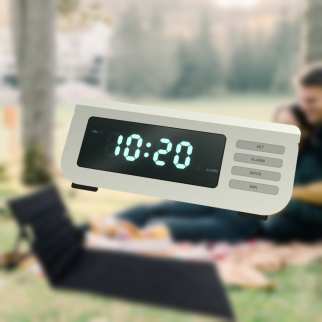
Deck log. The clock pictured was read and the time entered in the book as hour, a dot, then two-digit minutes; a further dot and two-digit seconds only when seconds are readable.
10.20
